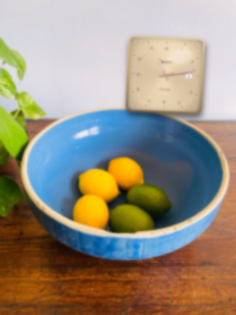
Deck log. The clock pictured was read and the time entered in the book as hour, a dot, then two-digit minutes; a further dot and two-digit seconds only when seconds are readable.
11.13
